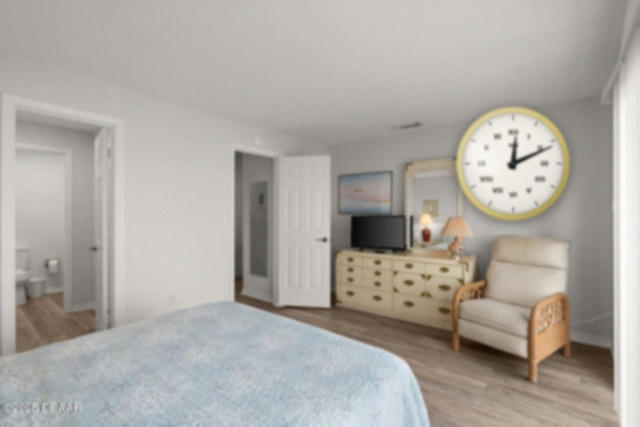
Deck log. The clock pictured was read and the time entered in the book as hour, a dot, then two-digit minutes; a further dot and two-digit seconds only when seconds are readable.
12.11
